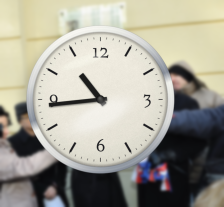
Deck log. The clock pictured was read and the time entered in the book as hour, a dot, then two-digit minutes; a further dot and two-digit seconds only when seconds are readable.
10.44
